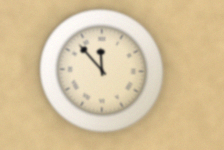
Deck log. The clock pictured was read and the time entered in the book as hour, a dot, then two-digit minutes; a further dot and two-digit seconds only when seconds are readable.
11.53
